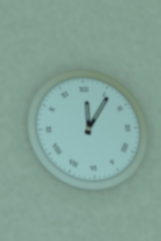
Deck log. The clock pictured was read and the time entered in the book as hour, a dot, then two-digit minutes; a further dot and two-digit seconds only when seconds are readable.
12.06
